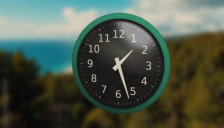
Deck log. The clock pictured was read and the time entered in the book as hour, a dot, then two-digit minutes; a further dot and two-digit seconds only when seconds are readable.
1.27
